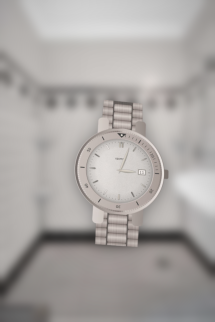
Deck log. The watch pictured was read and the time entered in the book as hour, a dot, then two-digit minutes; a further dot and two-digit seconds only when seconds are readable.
3.03
